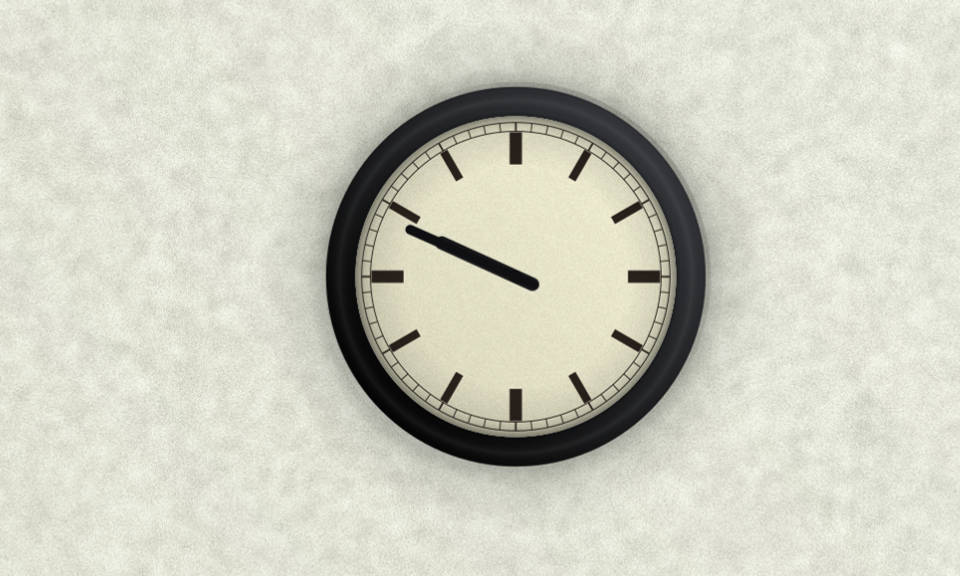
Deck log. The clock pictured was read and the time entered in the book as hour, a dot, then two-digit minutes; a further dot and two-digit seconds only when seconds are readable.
9.49
